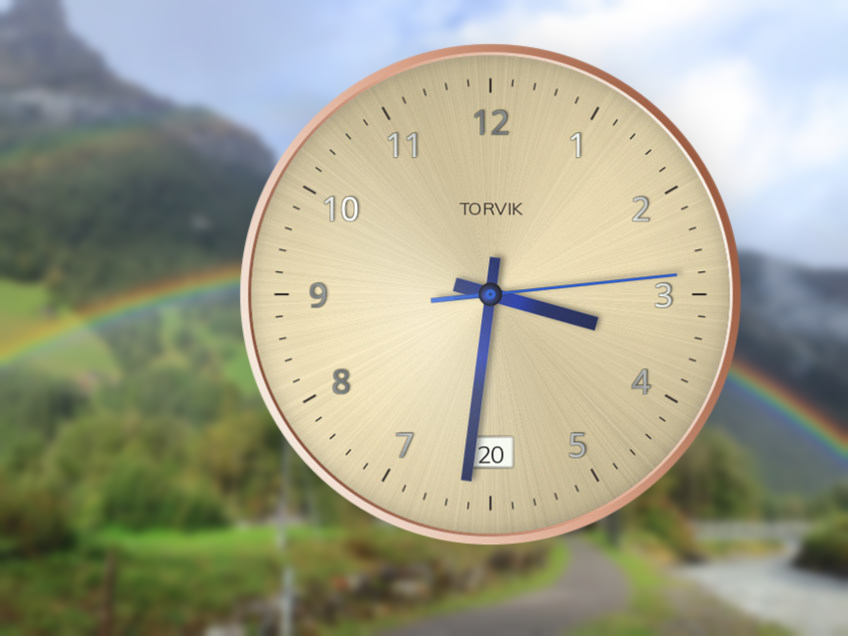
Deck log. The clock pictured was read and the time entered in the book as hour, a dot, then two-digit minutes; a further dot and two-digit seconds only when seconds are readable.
3.31.14
